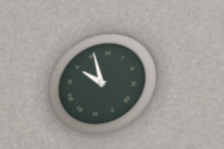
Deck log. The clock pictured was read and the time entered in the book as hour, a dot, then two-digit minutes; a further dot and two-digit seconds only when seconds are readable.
9.56
